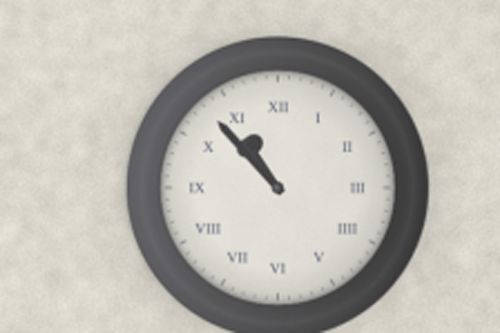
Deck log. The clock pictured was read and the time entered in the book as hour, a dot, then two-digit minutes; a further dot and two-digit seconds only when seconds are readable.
10.53
